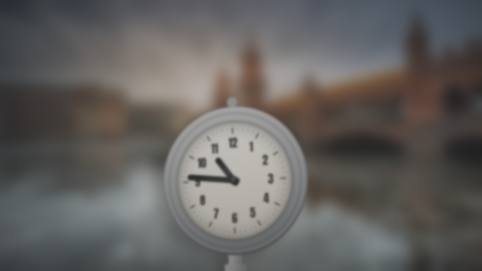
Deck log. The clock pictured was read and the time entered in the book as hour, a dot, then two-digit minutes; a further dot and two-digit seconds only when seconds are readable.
10.46
